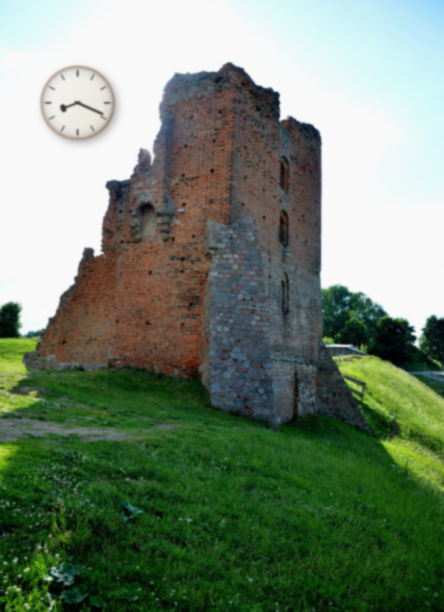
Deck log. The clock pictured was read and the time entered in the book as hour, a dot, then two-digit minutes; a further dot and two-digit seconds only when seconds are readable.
8.19
